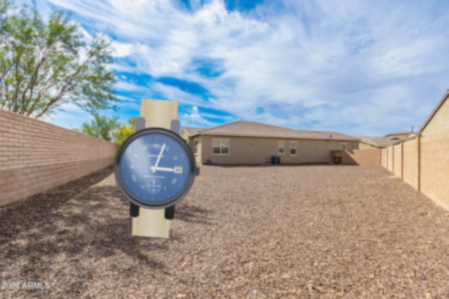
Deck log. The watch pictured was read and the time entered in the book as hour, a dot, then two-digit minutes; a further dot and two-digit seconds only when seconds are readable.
3.03
